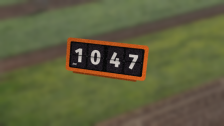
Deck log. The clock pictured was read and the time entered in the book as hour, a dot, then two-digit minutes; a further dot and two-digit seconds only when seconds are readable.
10.47
